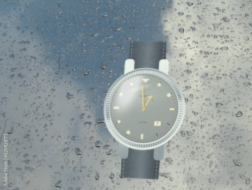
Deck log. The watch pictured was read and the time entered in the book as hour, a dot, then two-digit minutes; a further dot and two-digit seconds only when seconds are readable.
12.59
